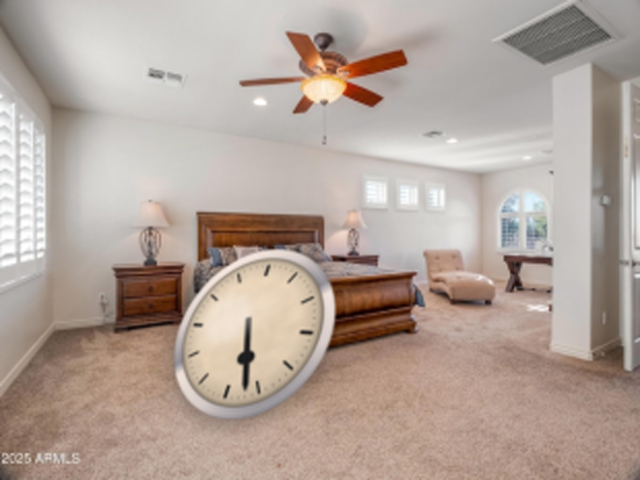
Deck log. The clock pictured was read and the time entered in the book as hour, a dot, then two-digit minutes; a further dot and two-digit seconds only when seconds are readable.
5.27
